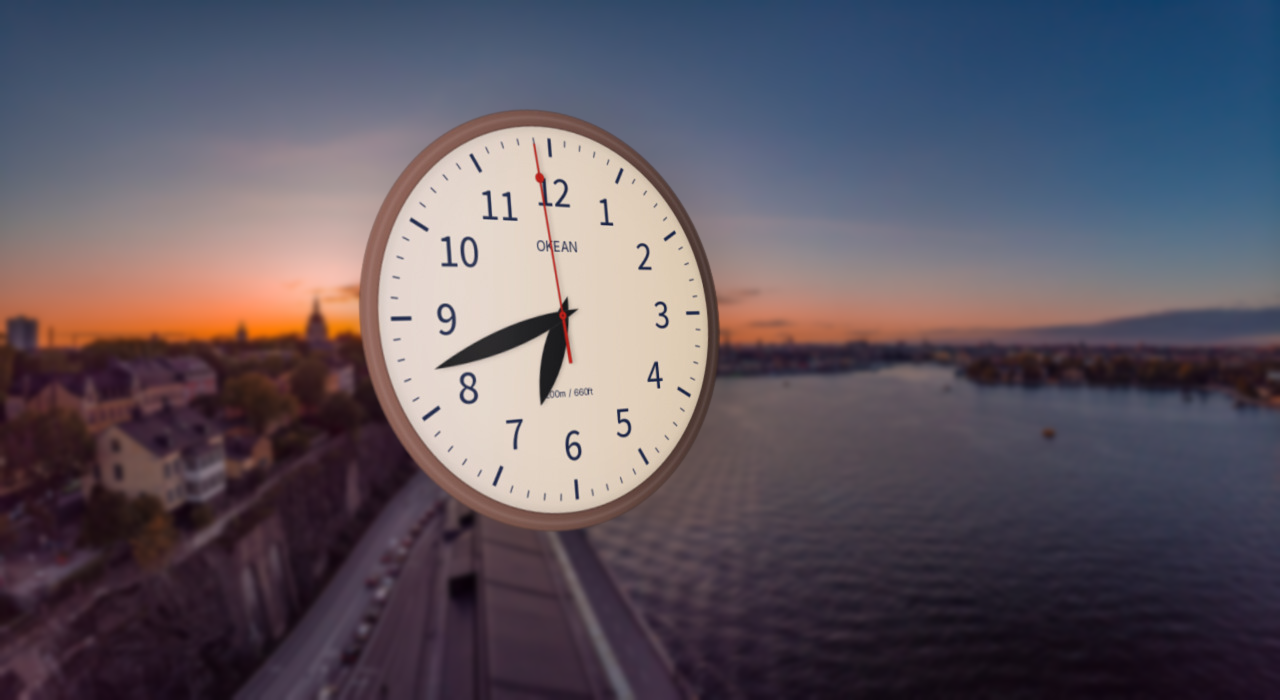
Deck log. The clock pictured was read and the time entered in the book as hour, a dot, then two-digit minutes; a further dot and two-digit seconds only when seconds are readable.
6.41.59
